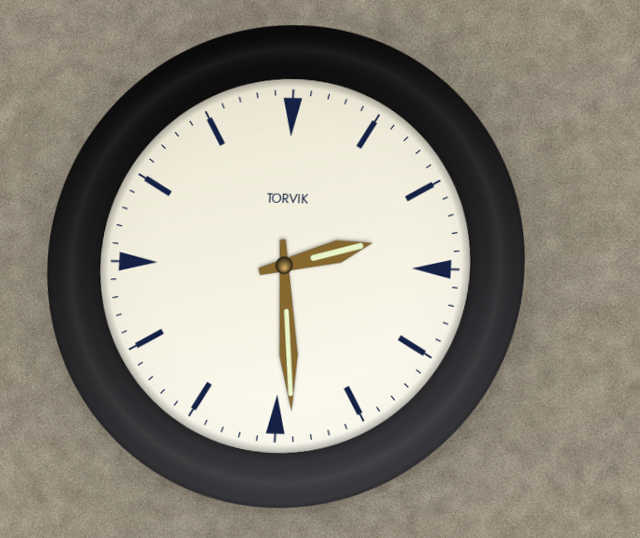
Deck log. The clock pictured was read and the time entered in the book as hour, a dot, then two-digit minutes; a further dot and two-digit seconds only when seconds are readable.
2.29
